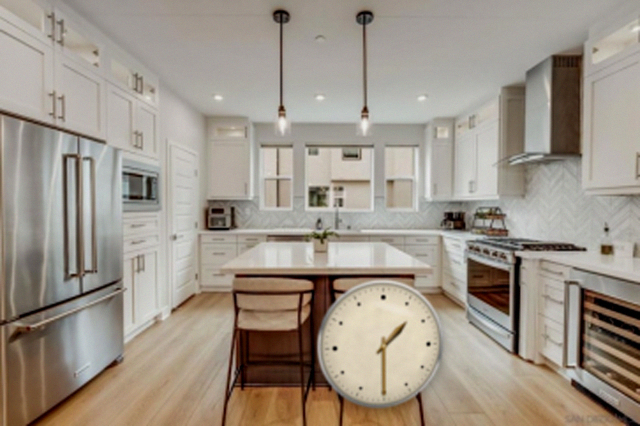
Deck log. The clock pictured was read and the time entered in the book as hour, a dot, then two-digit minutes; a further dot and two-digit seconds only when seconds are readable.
1.30
